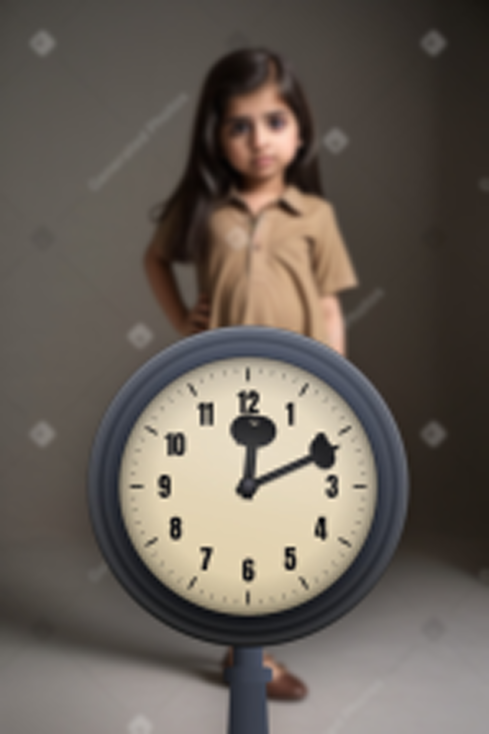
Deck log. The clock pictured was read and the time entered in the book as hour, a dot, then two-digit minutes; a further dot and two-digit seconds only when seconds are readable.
12.11
